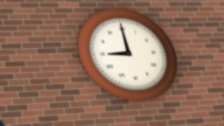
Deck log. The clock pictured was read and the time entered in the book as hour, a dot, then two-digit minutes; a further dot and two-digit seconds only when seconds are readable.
9.00
